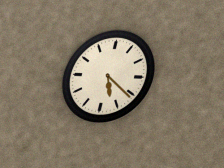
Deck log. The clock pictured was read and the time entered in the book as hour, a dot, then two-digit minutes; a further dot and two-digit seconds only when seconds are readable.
5.21
